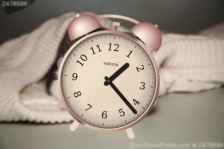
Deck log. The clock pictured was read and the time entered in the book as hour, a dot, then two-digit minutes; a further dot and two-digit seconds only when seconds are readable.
1.22
